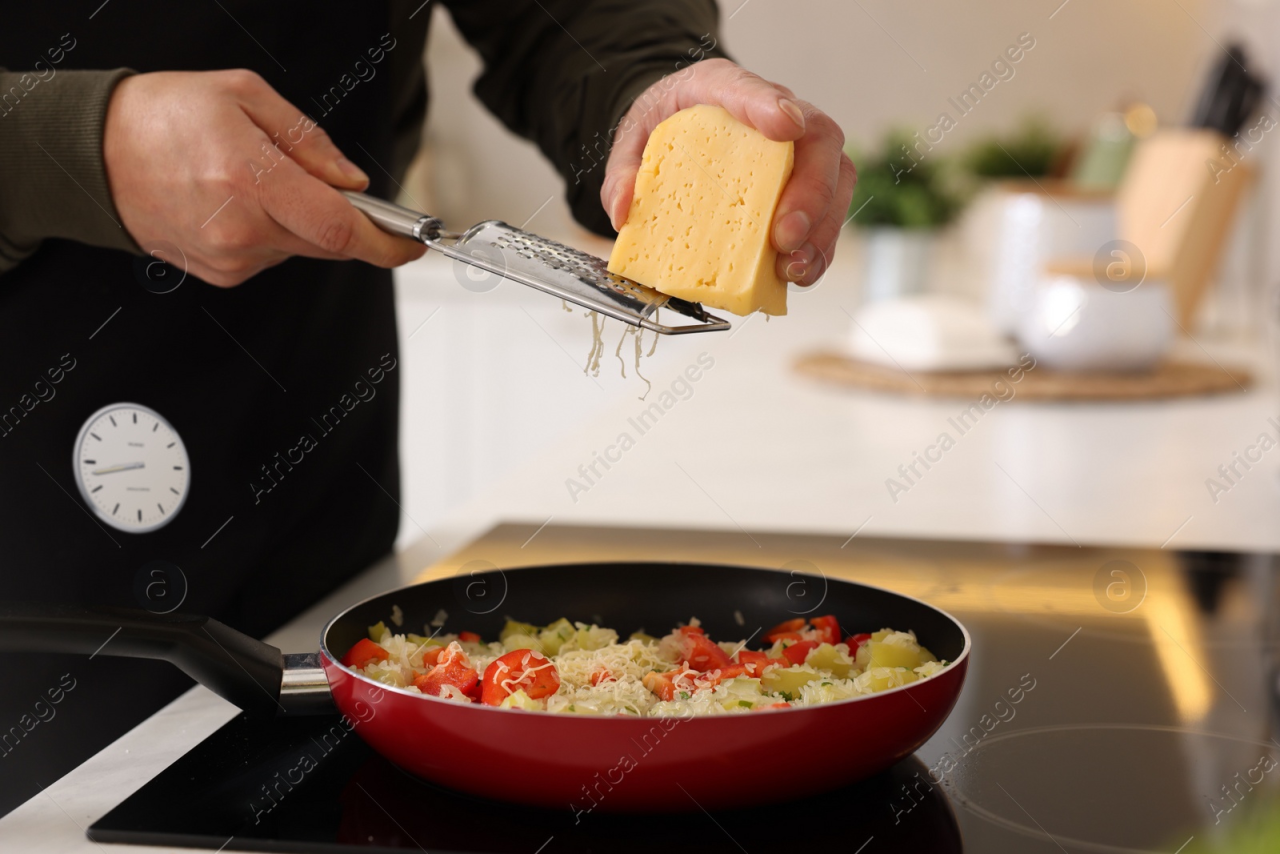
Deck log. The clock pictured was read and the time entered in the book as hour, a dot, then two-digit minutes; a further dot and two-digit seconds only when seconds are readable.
8.43
